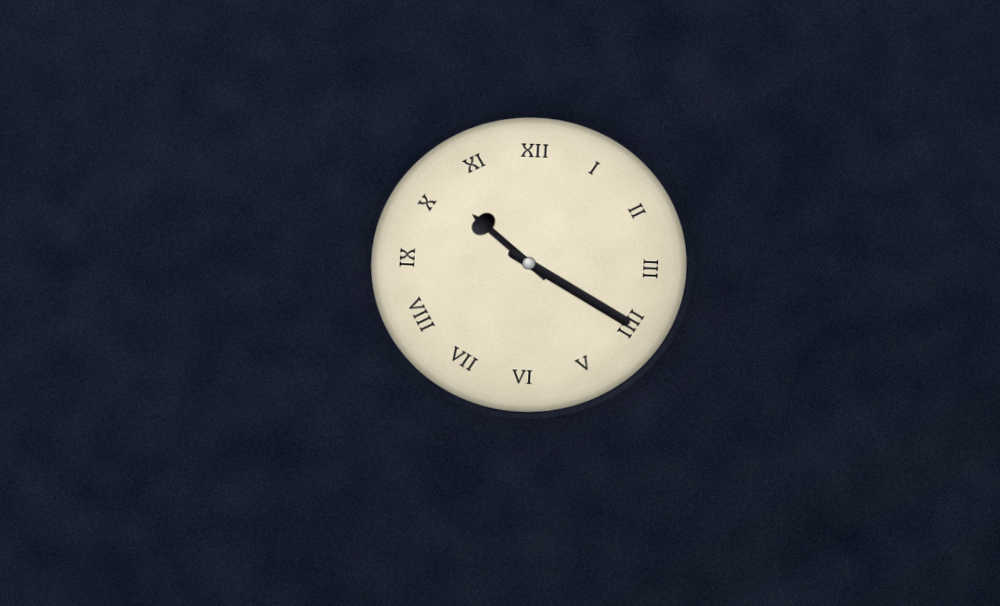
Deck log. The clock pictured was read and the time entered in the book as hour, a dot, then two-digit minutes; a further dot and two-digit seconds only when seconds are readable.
10.20
